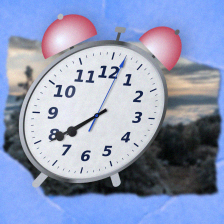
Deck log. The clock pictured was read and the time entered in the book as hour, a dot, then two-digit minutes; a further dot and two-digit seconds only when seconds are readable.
7.39.02
